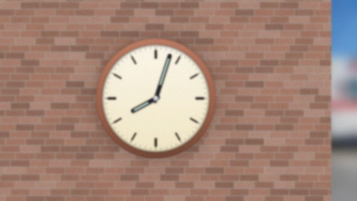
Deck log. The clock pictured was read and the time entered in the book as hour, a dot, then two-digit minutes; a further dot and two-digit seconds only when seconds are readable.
8.03
